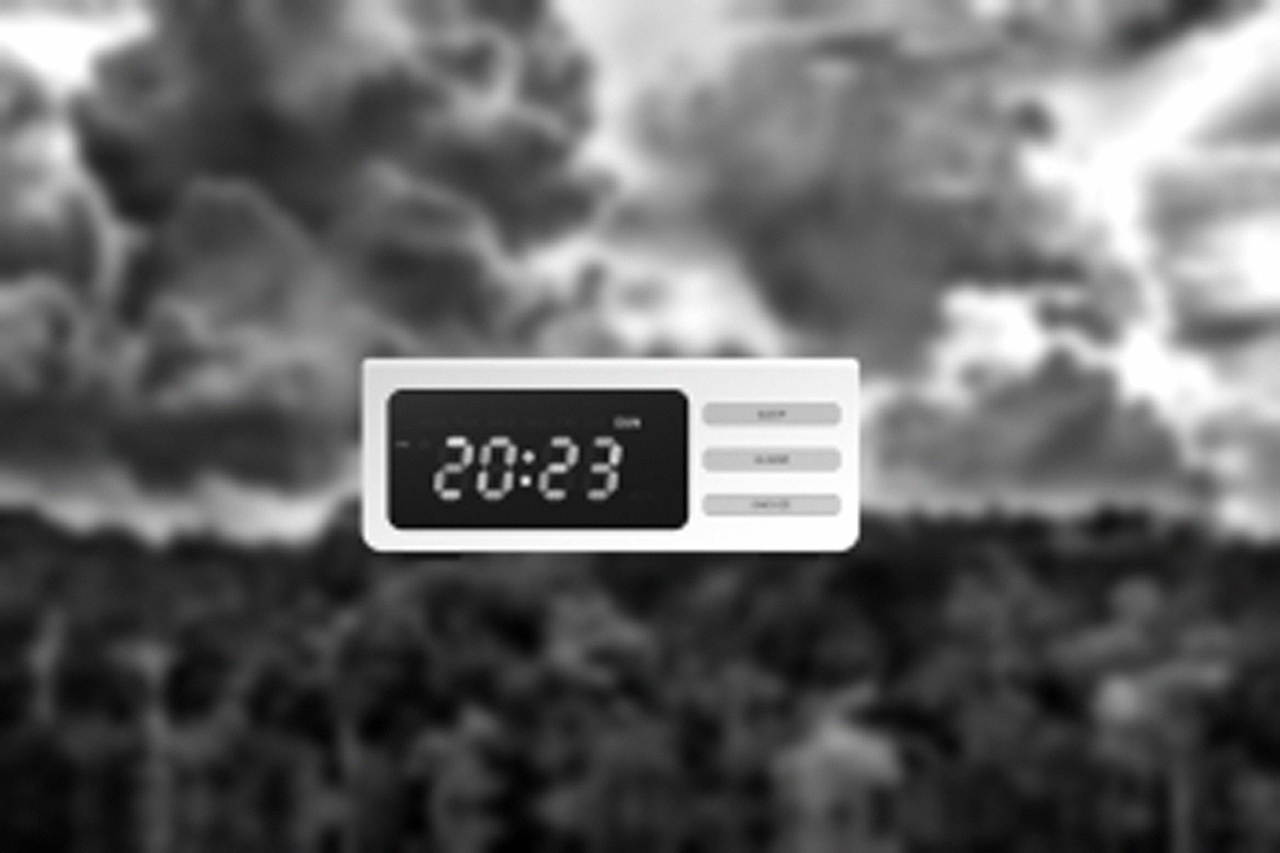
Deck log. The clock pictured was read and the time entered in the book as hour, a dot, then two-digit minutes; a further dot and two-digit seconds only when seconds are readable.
20.23
